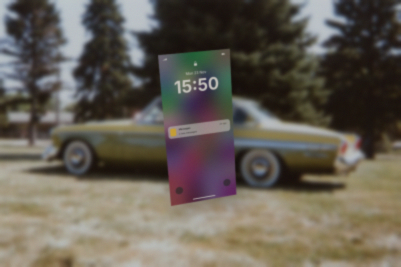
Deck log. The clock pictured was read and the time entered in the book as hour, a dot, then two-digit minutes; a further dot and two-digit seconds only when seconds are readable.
15.50
